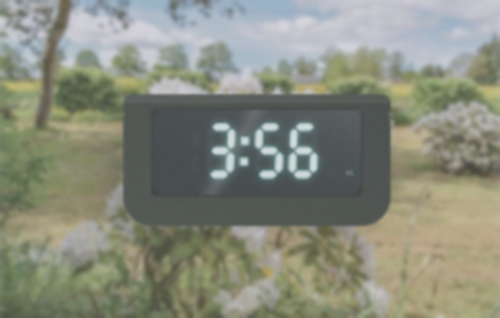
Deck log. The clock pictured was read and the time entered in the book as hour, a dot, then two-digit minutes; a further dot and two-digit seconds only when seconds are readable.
3.56
